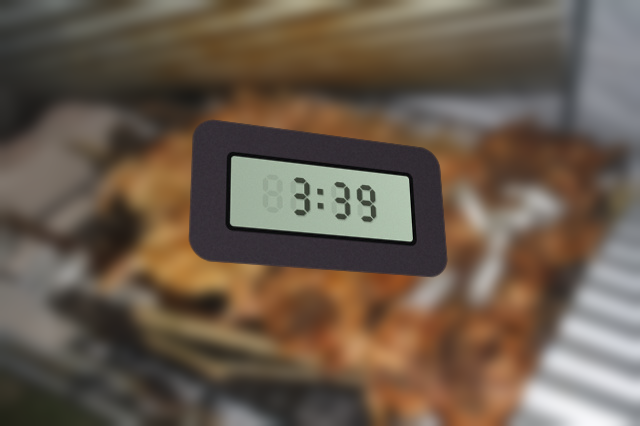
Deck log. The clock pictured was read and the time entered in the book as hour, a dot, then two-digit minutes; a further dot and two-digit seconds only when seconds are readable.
3.39
